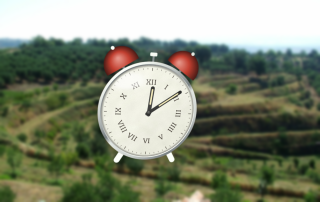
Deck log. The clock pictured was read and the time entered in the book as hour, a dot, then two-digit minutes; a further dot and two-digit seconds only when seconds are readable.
12.09
